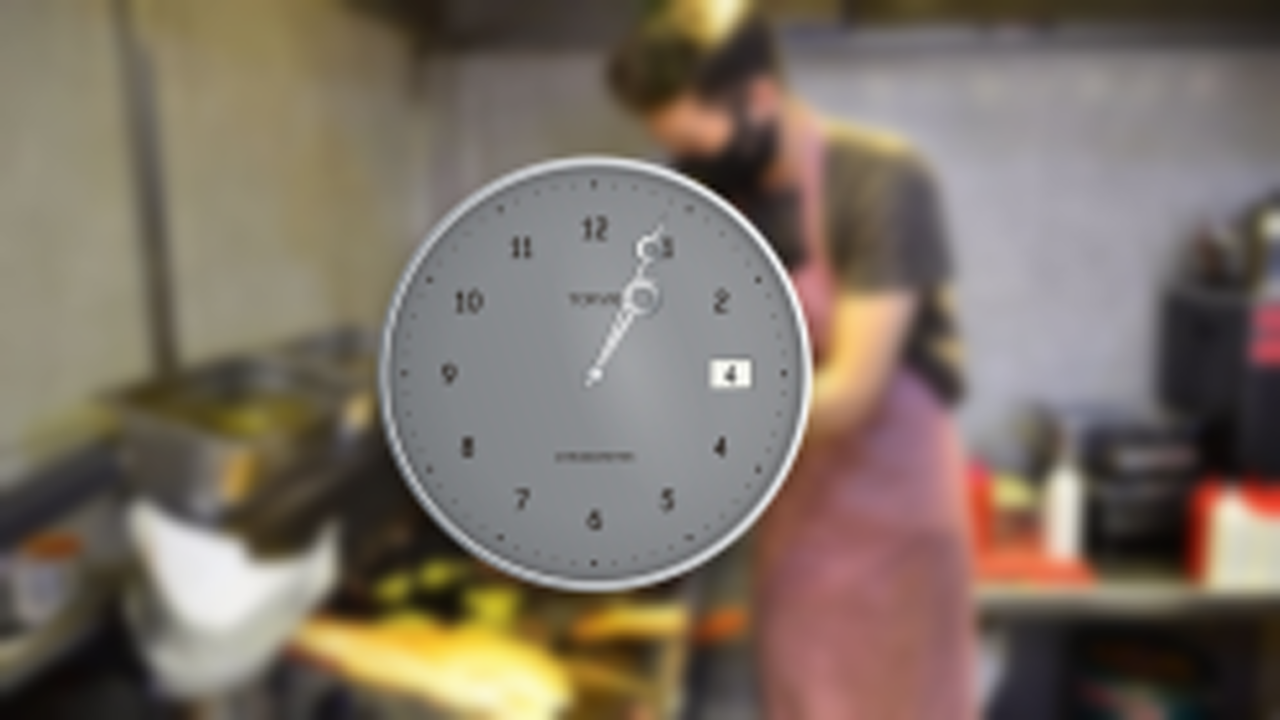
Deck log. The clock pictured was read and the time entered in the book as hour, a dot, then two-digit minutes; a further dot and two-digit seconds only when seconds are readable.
1.04
